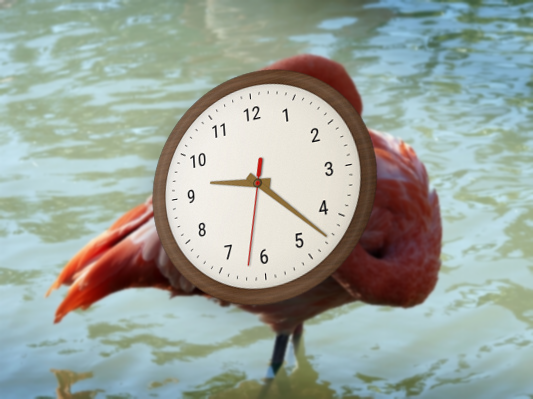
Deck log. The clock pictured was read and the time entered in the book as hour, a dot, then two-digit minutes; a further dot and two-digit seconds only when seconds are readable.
9.22.32
